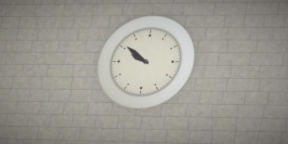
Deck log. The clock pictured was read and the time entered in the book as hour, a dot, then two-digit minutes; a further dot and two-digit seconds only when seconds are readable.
9.51
